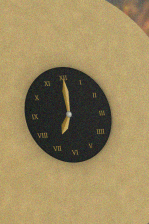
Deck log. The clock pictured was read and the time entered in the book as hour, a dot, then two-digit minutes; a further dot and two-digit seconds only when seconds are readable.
7.00
